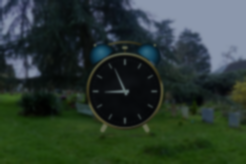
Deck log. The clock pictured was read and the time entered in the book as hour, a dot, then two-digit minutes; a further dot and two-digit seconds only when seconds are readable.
8.56
